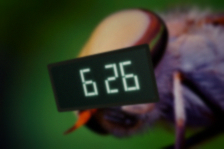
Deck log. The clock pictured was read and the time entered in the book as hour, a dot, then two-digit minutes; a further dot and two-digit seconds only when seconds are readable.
6.26
